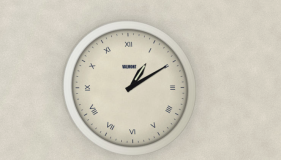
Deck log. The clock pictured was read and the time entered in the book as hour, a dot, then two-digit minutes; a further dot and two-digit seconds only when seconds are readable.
1.10
